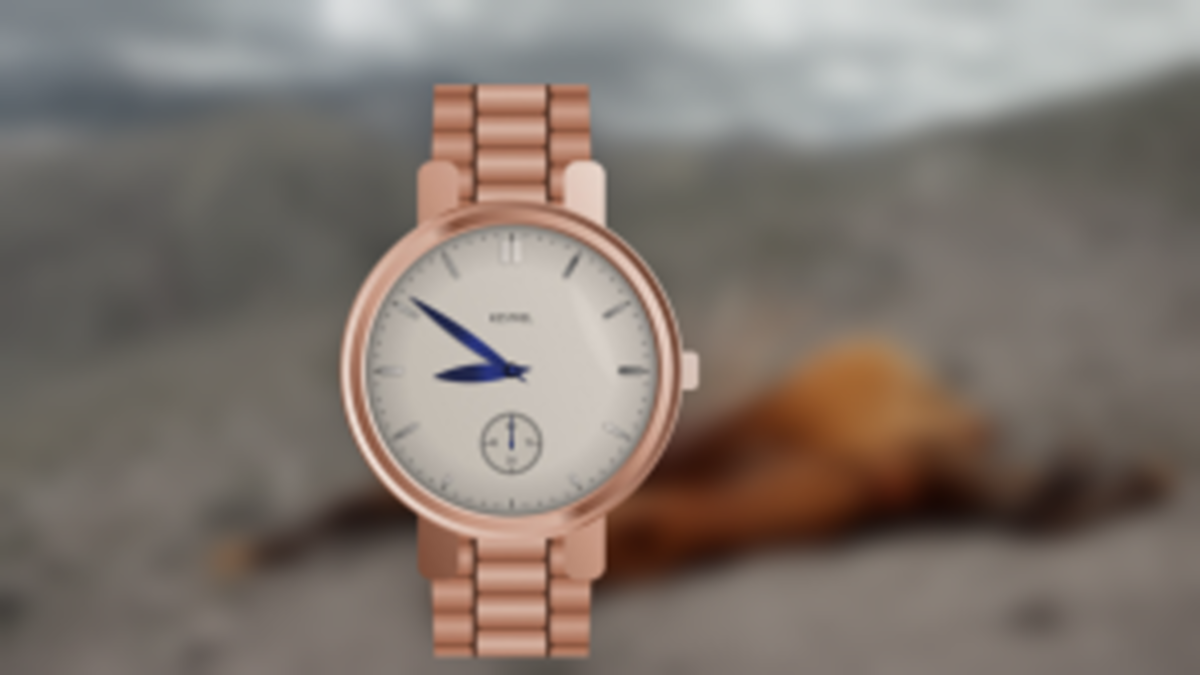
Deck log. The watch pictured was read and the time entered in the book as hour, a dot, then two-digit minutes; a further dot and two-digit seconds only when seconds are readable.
8.51
